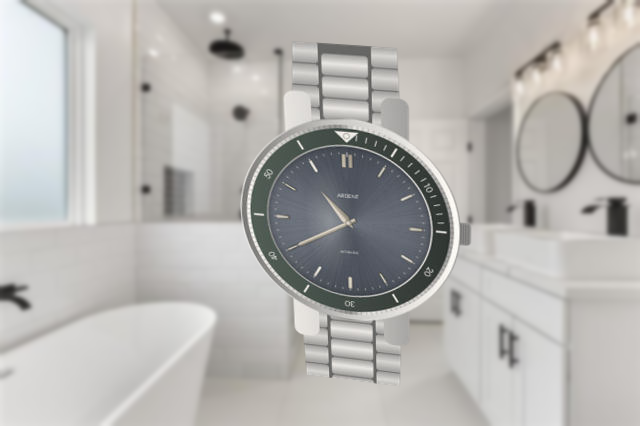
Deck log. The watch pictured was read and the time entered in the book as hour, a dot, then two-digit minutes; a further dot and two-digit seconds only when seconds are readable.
10.40
